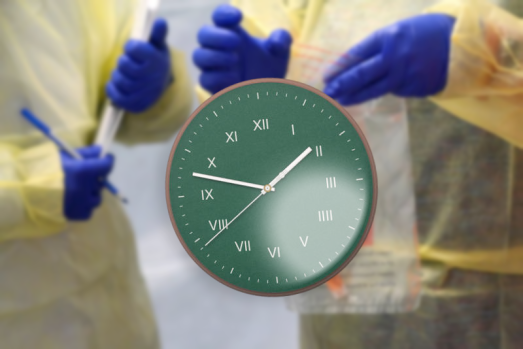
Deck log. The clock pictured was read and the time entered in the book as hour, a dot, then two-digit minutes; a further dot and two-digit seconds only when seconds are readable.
1.47.39
